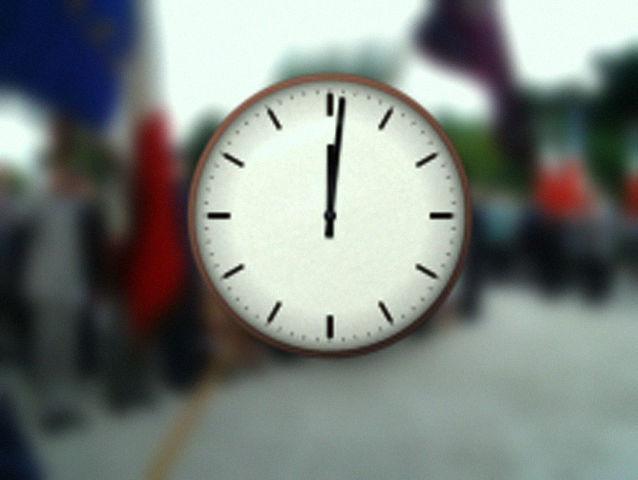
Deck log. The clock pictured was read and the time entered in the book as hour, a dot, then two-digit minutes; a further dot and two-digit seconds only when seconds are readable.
12.01
